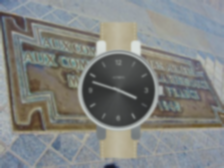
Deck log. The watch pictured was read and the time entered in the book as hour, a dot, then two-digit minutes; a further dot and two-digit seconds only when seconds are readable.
3.48
